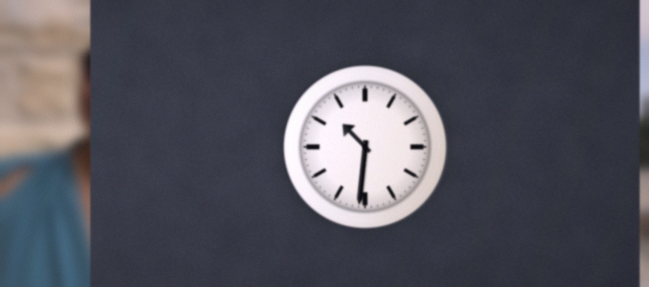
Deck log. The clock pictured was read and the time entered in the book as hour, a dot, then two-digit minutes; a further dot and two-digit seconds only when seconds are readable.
10.31
